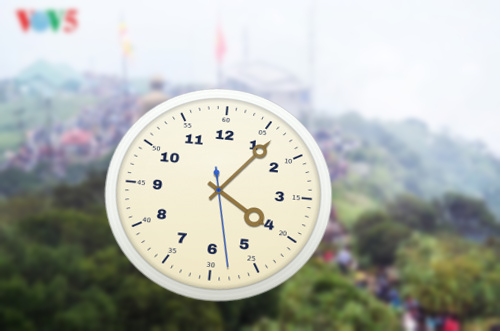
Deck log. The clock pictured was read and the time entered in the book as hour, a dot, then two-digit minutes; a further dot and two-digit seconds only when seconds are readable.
4.06.28
